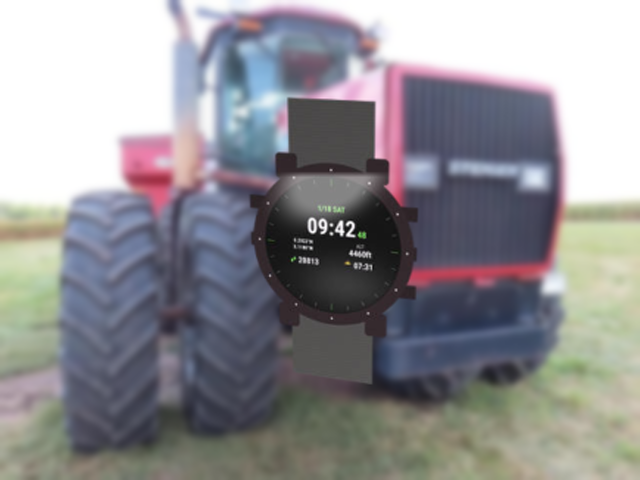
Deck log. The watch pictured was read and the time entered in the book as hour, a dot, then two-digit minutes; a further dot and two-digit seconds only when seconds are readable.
9.42
